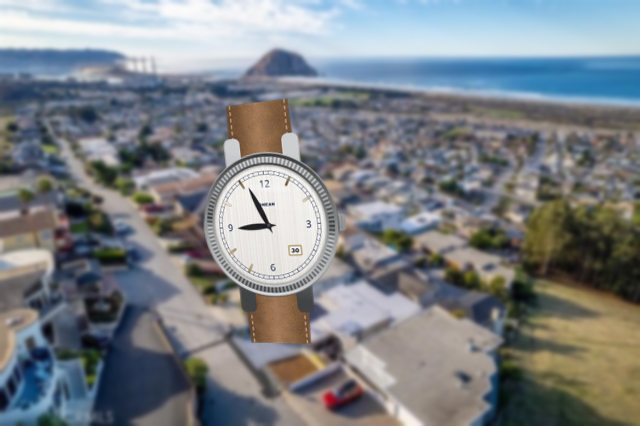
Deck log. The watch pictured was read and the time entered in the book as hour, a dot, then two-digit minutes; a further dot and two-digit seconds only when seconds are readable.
8.56
